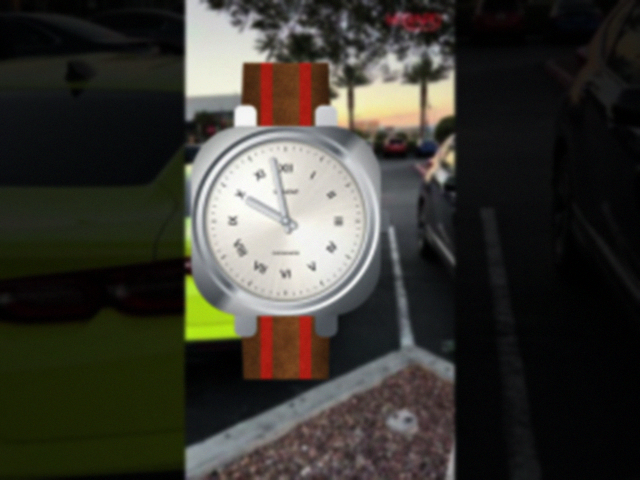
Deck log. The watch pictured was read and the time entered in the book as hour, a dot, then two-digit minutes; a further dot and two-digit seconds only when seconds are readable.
9.58
